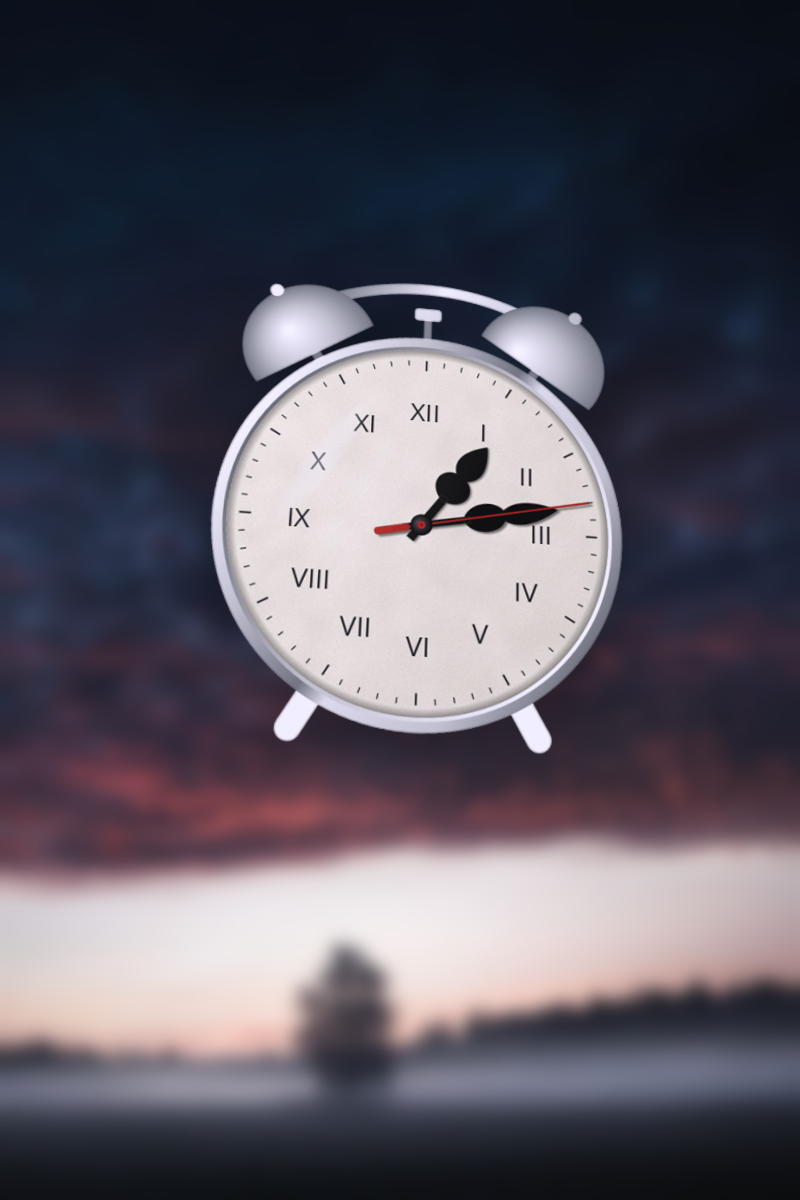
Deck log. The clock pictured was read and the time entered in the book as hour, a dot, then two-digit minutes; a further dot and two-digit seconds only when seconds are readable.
1.13.13
